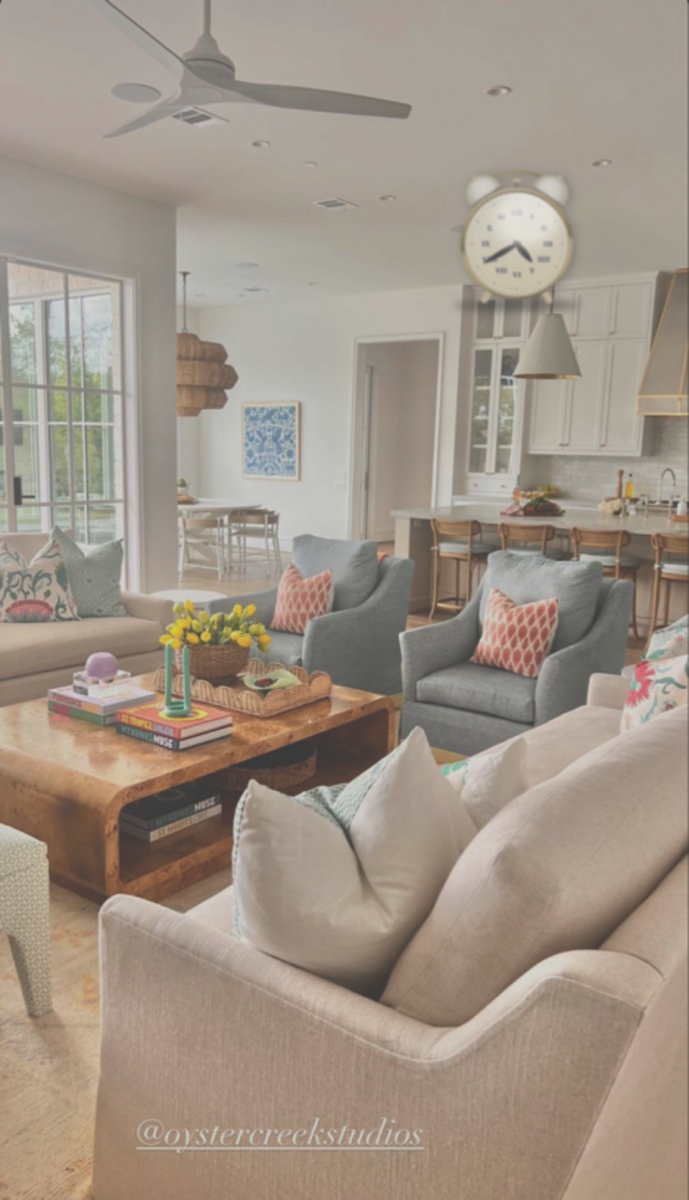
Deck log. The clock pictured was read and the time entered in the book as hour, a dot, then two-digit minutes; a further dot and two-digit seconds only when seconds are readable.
4.40
